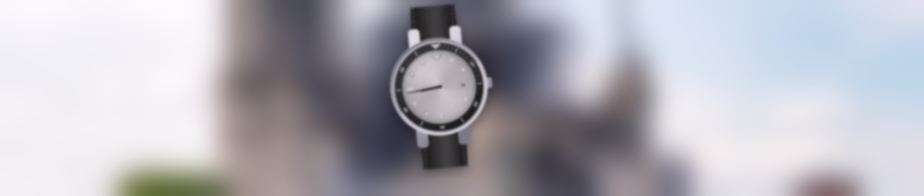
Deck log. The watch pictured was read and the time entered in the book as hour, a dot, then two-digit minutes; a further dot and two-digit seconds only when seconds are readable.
8.44
